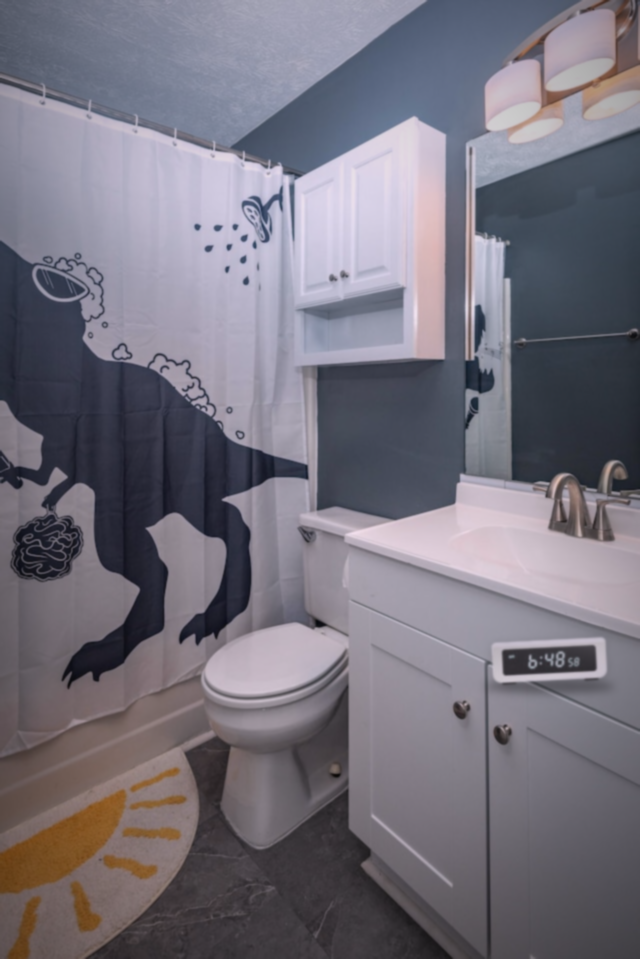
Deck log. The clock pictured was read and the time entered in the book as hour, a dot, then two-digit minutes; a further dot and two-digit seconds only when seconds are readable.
6.48
